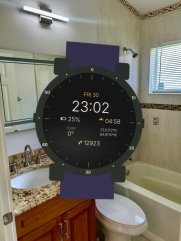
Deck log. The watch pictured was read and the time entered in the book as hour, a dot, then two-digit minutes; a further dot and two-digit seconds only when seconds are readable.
23.02
